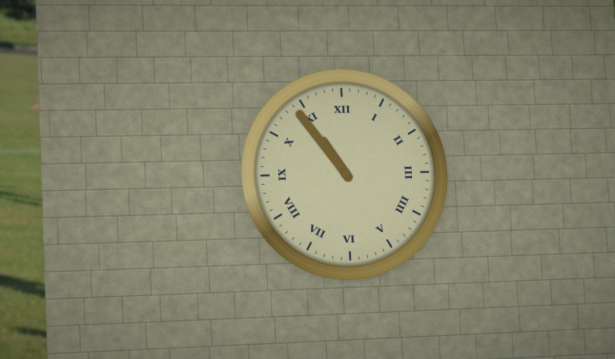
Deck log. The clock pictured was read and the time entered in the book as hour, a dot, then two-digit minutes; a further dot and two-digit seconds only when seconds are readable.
10.54
